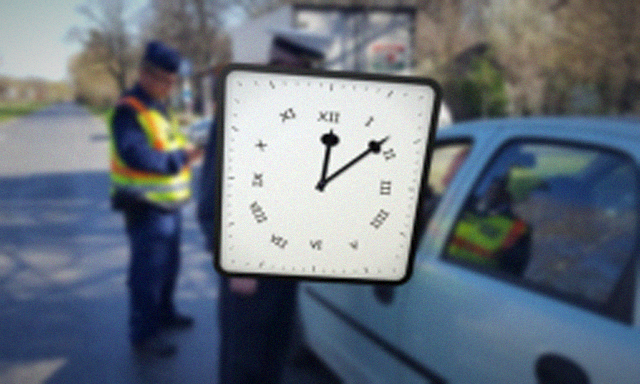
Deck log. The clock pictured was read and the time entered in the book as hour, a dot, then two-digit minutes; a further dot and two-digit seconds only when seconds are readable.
12.08
